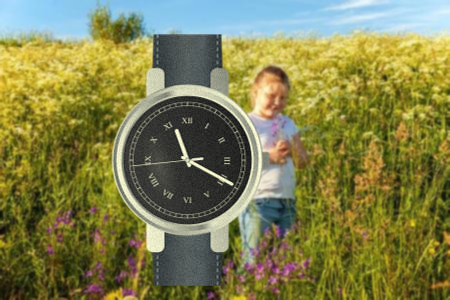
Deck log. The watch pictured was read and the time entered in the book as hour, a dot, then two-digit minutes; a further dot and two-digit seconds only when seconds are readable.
11.19.44
